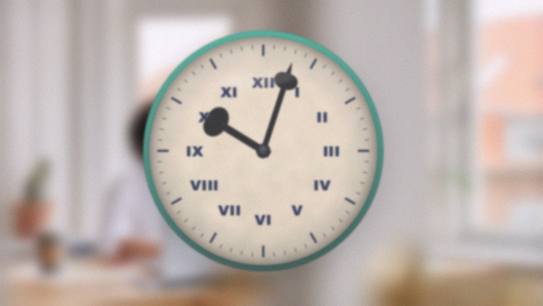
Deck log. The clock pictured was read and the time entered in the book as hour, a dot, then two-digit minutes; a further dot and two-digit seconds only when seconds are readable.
10.03
